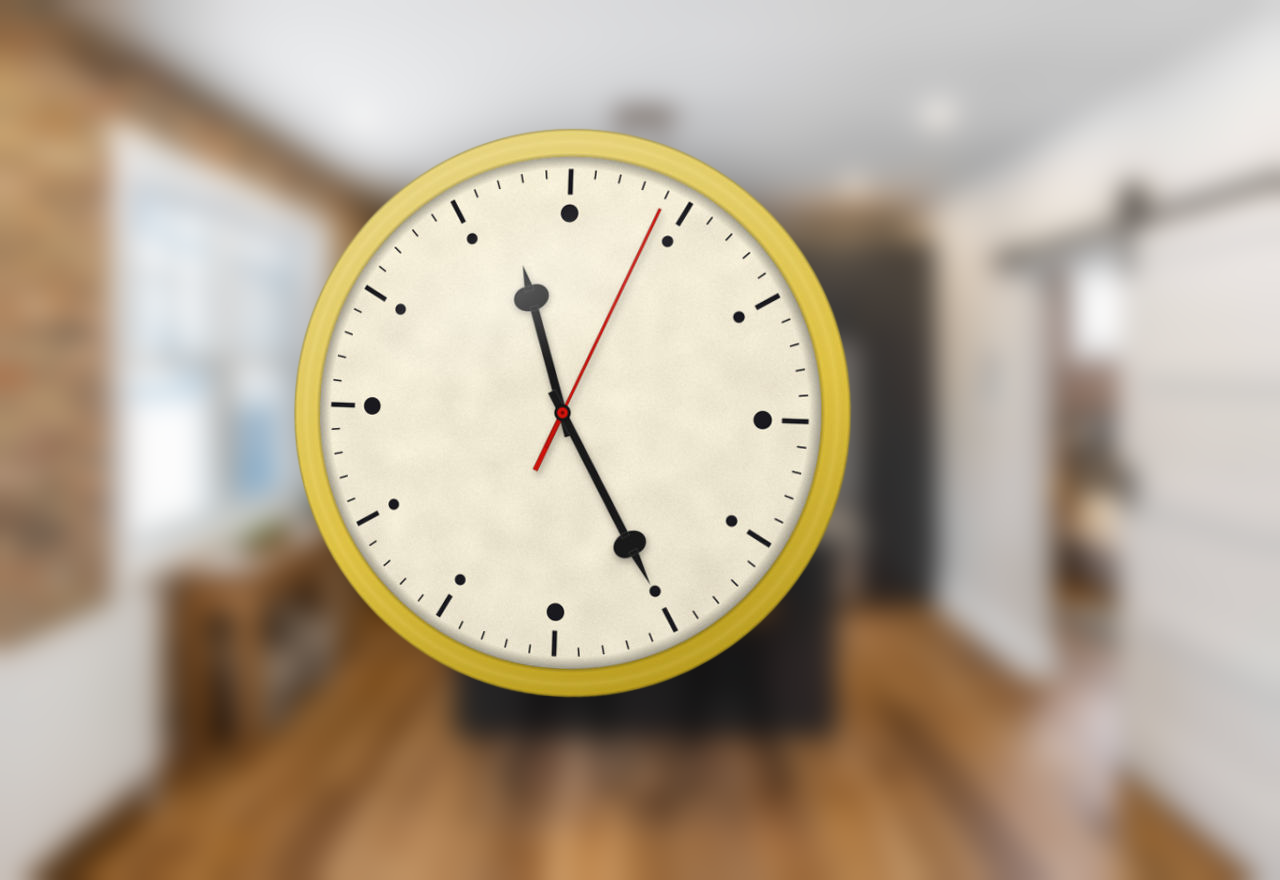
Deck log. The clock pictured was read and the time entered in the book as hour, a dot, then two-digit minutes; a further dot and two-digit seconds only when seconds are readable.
11.25.04
